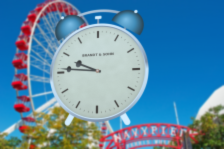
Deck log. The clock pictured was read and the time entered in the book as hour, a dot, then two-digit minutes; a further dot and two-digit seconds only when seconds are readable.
9.46
